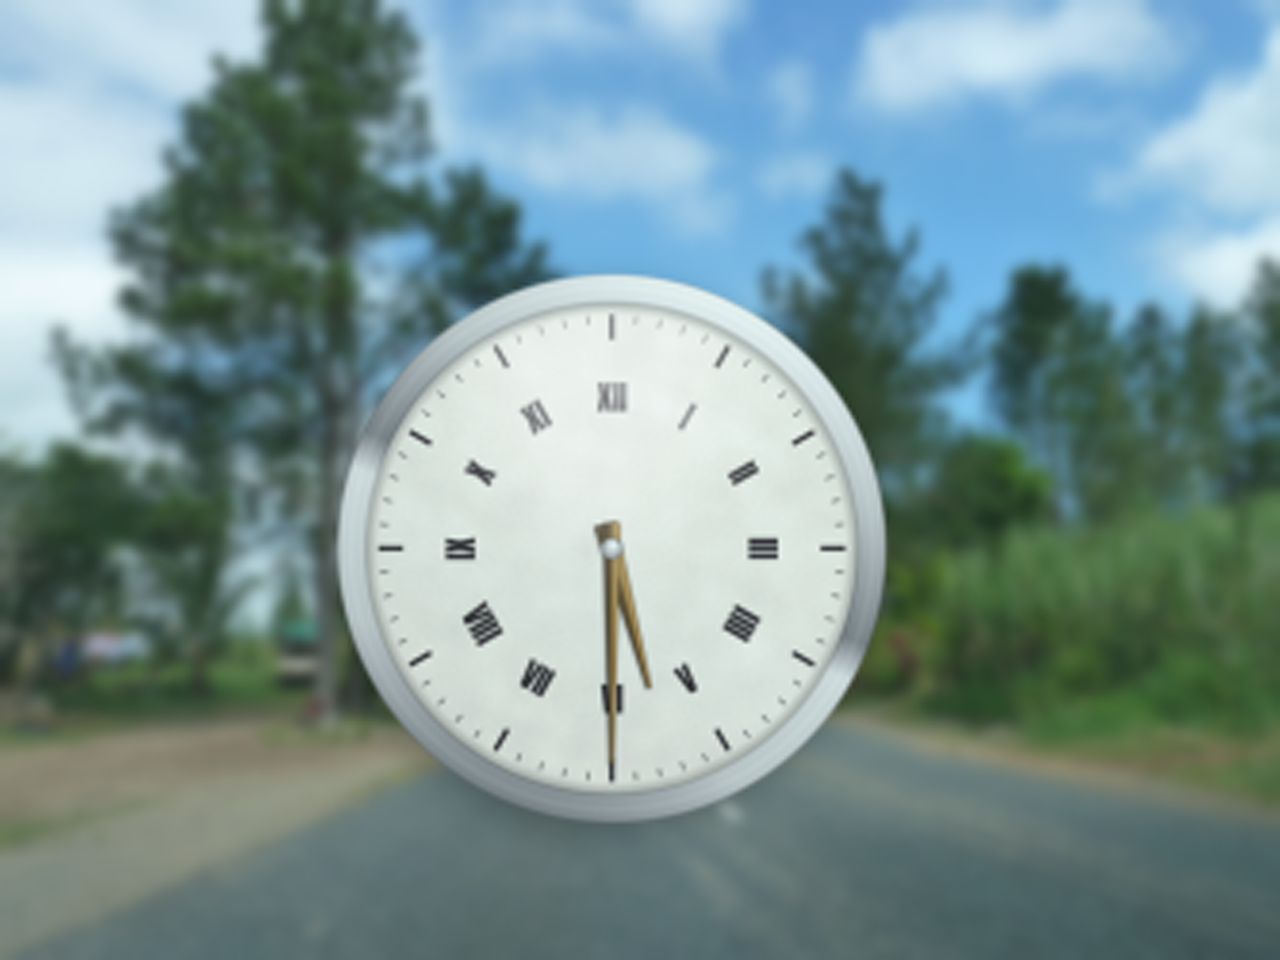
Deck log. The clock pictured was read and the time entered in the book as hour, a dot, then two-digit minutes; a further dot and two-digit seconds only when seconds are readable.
5.30
